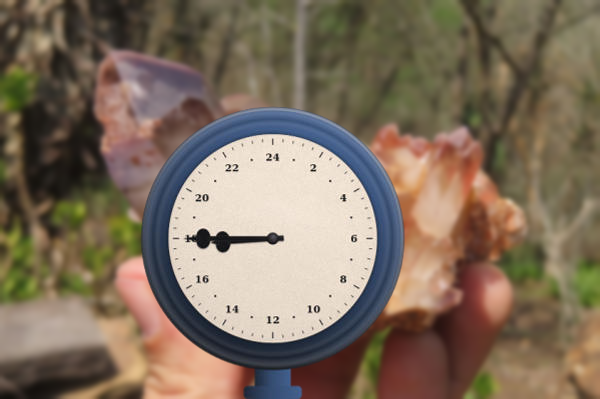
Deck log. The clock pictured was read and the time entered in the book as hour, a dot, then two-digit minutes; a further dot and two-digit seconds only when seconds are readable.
17.45
